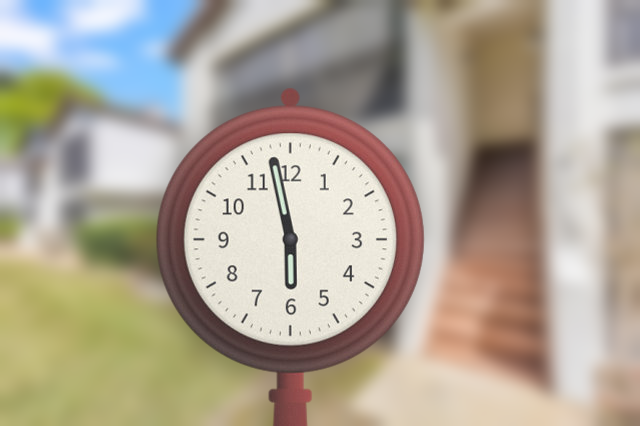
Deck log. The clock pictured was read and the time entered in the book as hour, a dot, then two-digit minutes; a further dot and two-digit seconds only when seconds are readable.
5.58
